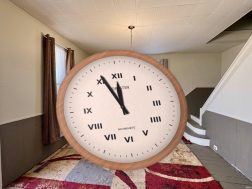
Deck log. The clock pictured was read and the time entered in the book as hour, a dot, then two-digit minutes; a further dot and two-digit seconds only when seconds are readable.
11.56
